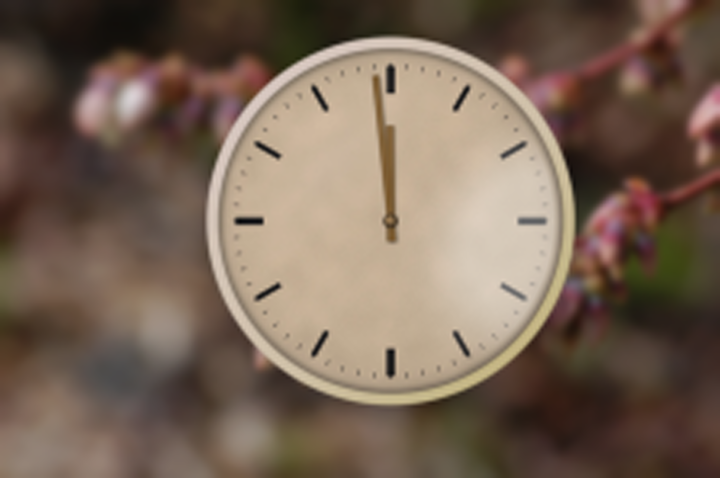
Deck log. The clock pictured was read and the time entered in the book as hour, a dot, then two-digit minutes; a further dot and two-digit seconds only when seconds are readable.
11.59
